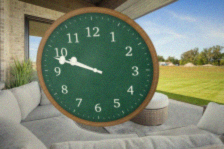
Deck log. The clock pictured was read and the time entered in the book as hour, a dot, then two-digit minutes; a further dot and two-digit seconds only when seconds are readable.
9.48
